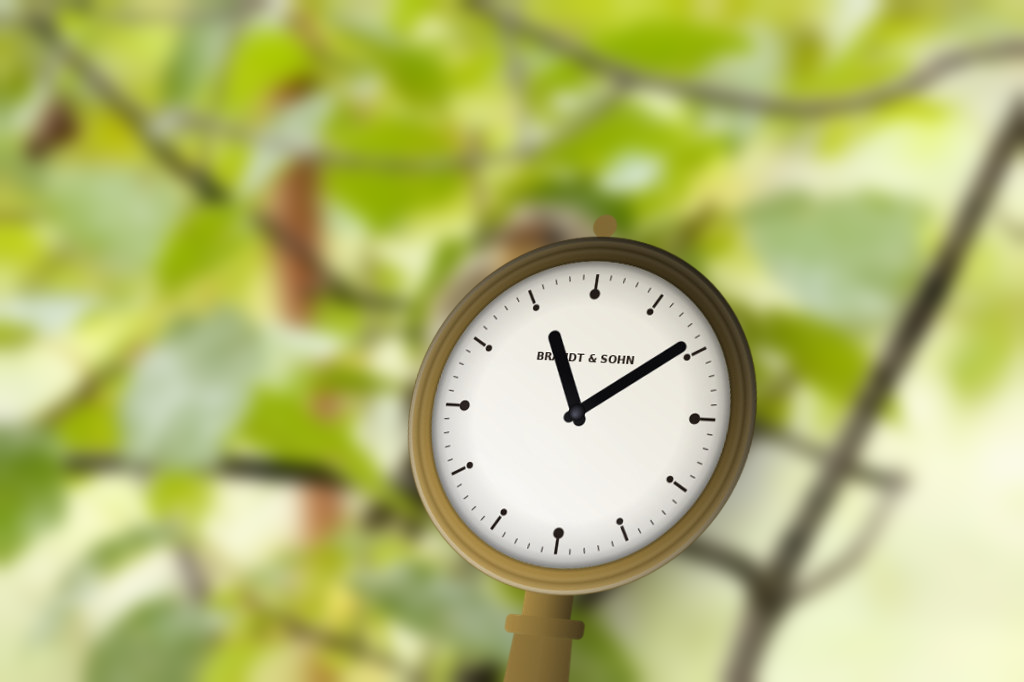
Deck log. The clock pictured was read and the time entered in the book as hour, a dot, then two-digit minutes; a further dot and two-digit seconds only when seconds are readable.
11.09
